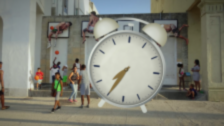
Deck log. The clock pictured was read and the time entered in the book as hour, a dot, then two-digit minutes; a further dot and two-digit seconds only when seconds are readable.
7.35
